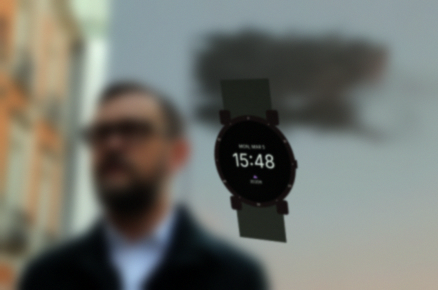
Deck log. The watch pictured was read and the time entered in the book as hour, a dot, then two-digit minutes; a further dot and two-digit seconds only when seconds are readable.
15.48
